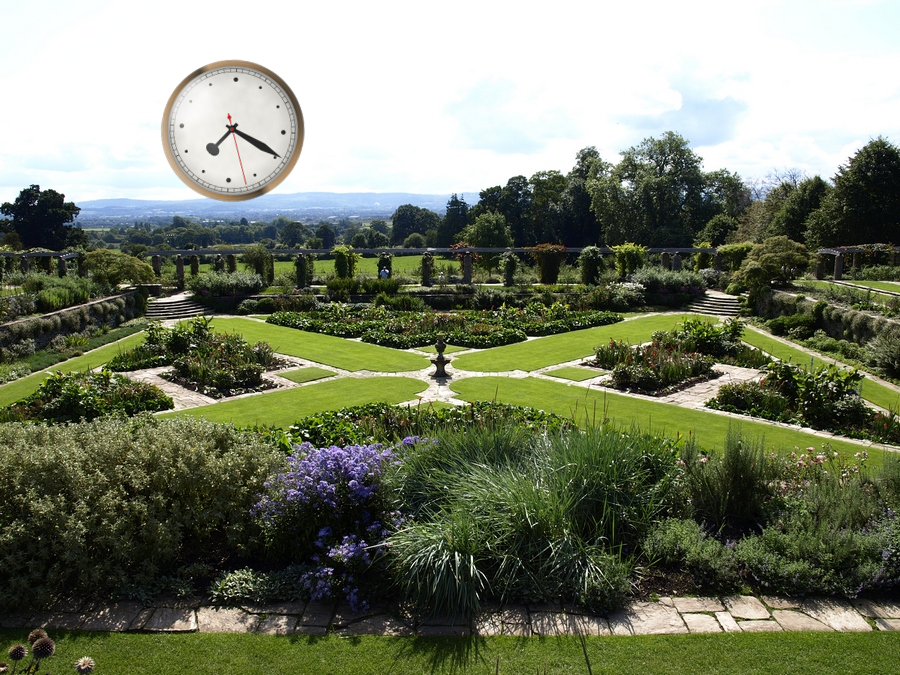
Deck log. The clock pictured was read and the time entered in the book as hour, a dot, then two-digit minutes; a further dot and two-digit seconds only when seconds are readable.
7.19.27
